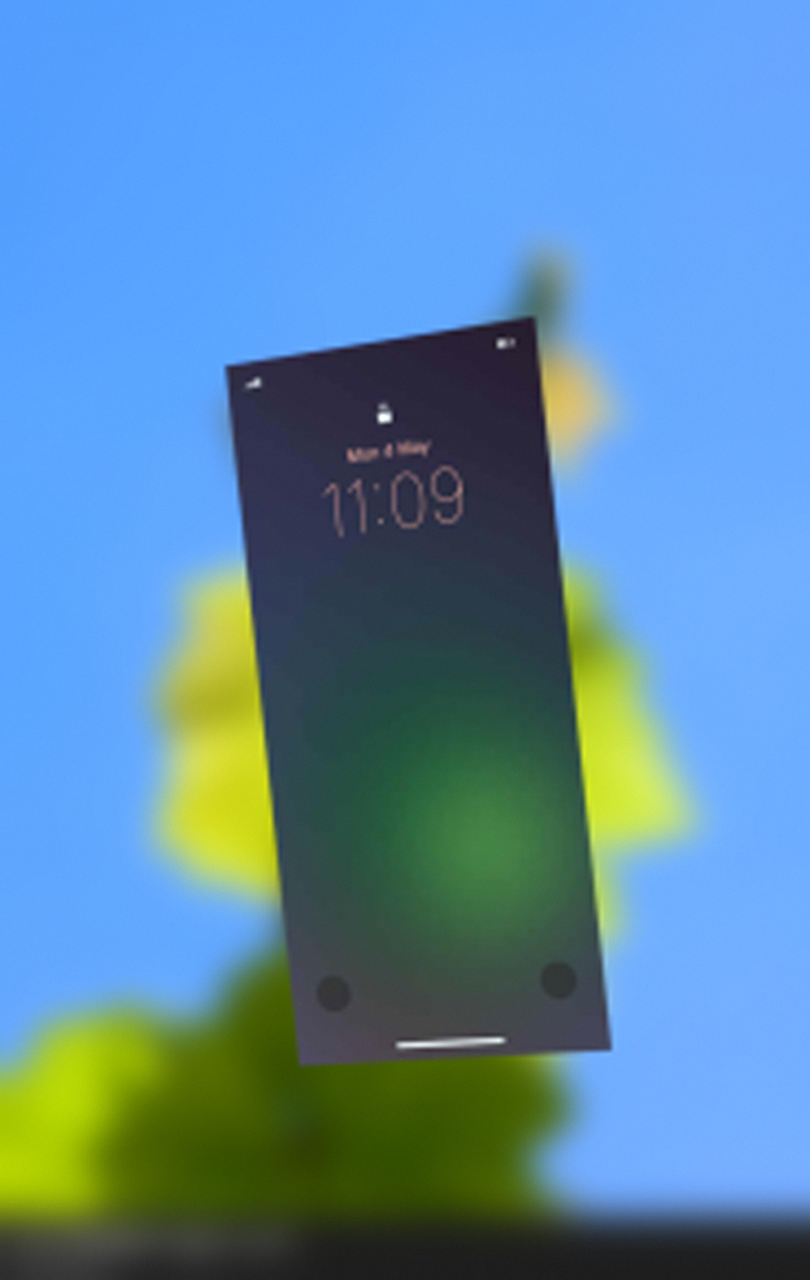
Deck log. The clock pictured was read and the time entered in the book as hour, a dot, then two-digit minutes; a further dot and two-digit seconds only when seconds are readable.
11.09
